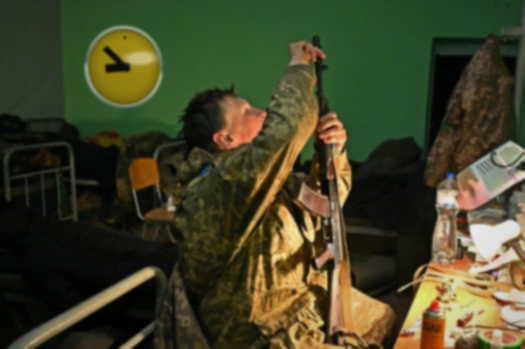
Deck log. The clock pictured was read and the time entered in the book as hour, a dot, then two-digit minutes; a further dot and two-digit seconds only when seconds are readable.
8.52
